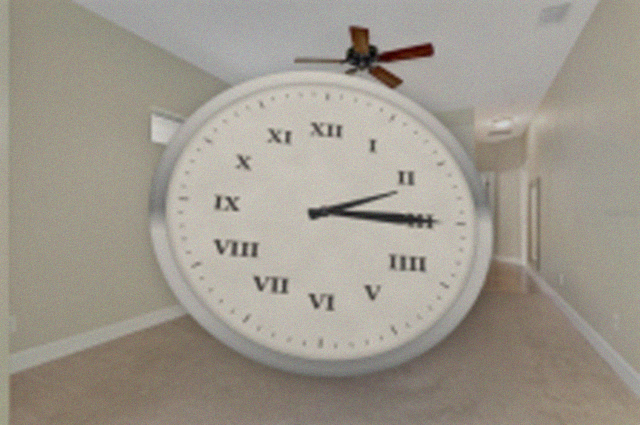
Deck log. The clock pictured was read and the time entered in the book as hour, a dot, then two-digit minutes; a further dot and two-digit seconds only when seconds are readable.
2.15
